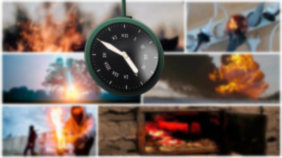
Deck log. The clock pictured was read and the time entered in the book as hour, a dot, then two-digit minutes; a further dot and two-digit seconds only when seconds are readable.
4.50
